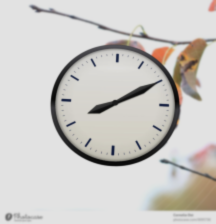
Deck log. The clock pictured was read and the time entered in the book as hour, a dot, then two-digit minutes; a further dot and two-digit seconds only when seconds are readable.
8.10
